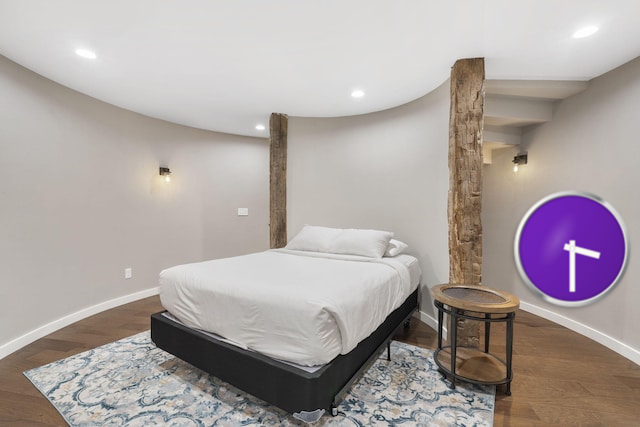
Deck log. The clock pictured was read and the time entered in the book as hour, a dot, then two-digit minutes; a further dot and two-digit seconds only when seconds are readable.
3.30
